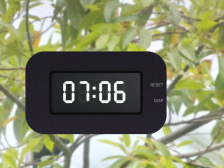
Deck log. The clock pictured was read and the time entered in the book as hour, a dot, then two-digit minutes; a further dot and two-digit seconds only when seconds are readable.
7.06
